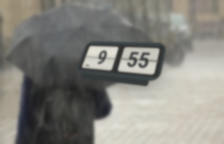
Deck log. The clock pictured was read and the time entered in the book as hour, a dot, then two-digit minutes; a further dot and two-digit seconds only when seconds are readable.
9.55
